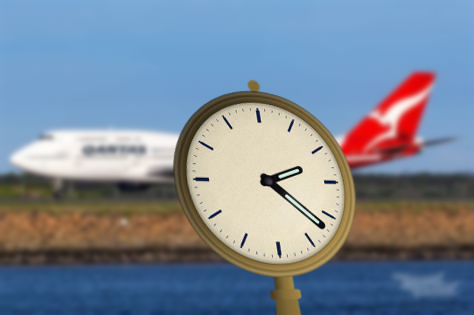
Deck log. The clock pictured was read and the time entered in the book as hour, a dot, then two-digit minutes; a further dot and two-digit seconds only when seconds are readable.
2.22
